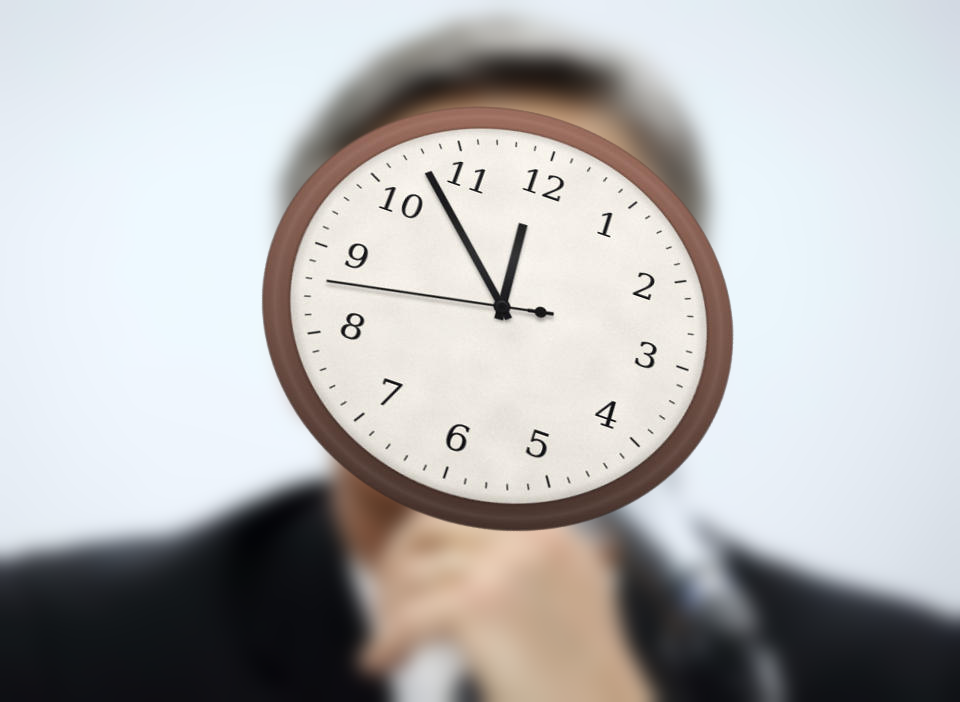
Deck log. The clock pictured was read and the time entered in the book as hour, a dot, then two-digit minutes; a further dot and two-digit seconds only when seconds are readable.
11.52.43
